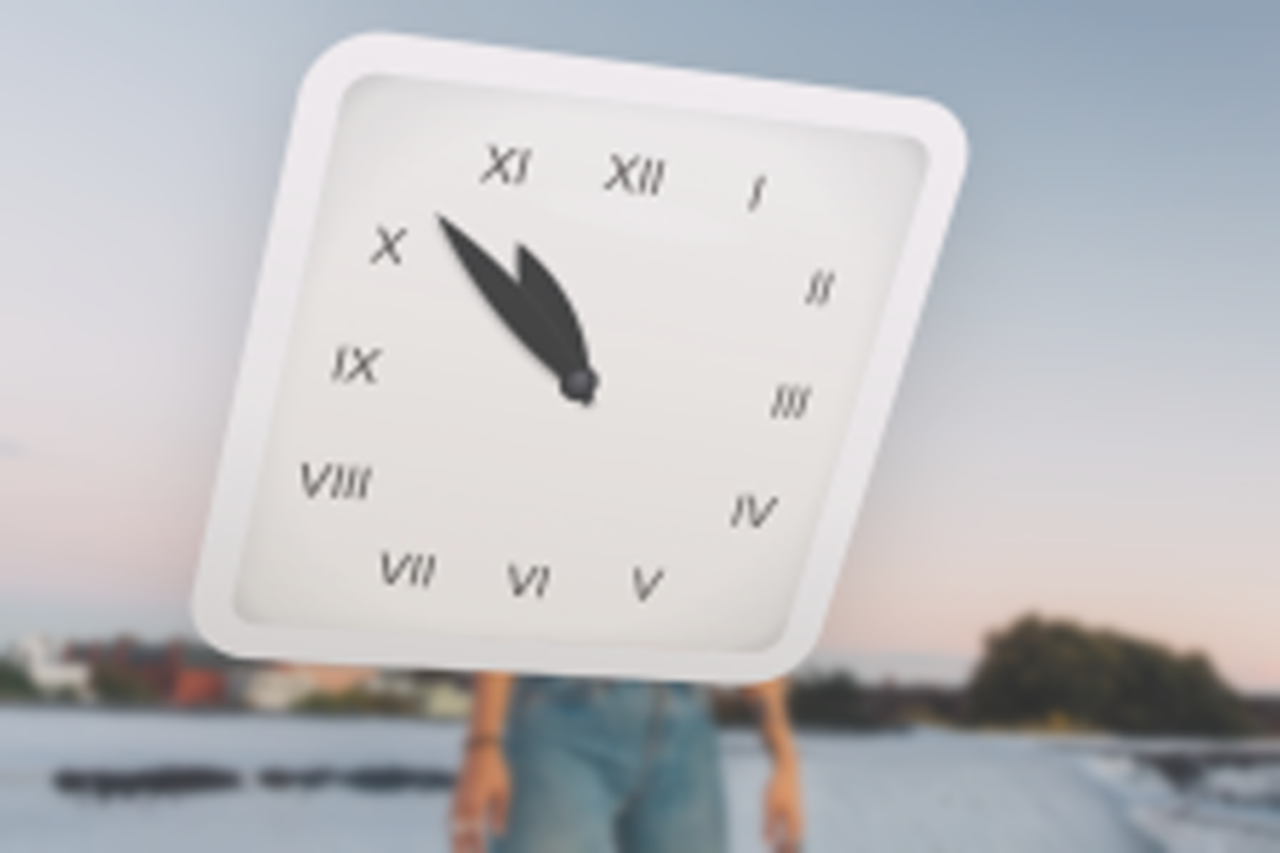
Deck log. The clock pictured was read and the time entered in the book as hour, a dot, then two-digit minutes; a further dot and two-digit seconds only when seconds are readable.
10.52
